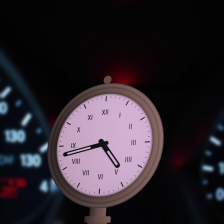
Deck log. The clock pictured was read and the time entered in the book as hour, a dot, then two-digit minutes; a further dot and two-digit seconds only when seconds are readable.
4.43
